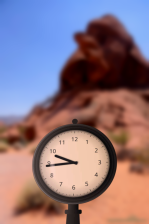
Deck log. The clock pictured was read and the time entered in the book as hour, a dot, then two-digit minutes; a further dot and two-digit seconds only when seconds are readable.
9.44
